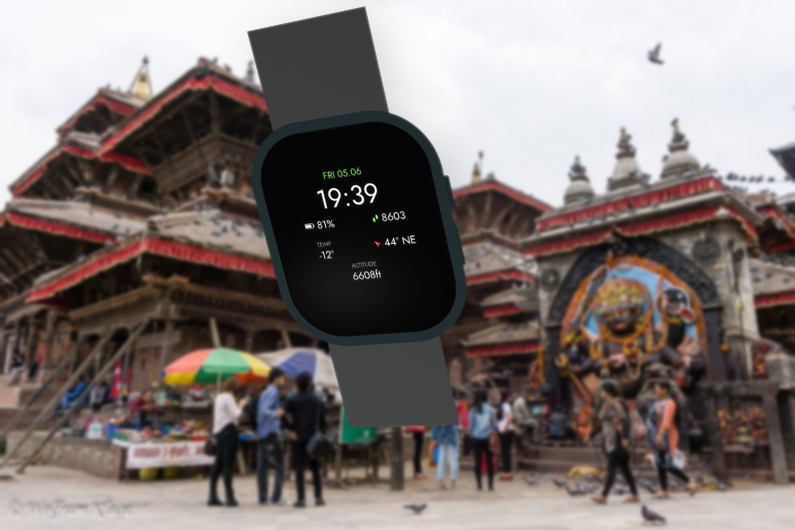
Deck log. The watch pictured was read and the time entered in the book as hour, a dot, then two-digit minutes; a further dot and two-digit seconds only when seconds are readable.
19.39
